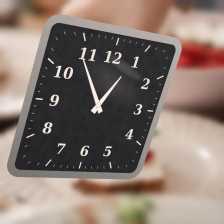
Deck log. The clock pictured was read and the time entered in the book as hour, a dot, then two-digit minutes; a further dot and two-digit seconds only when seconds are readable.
12.54
